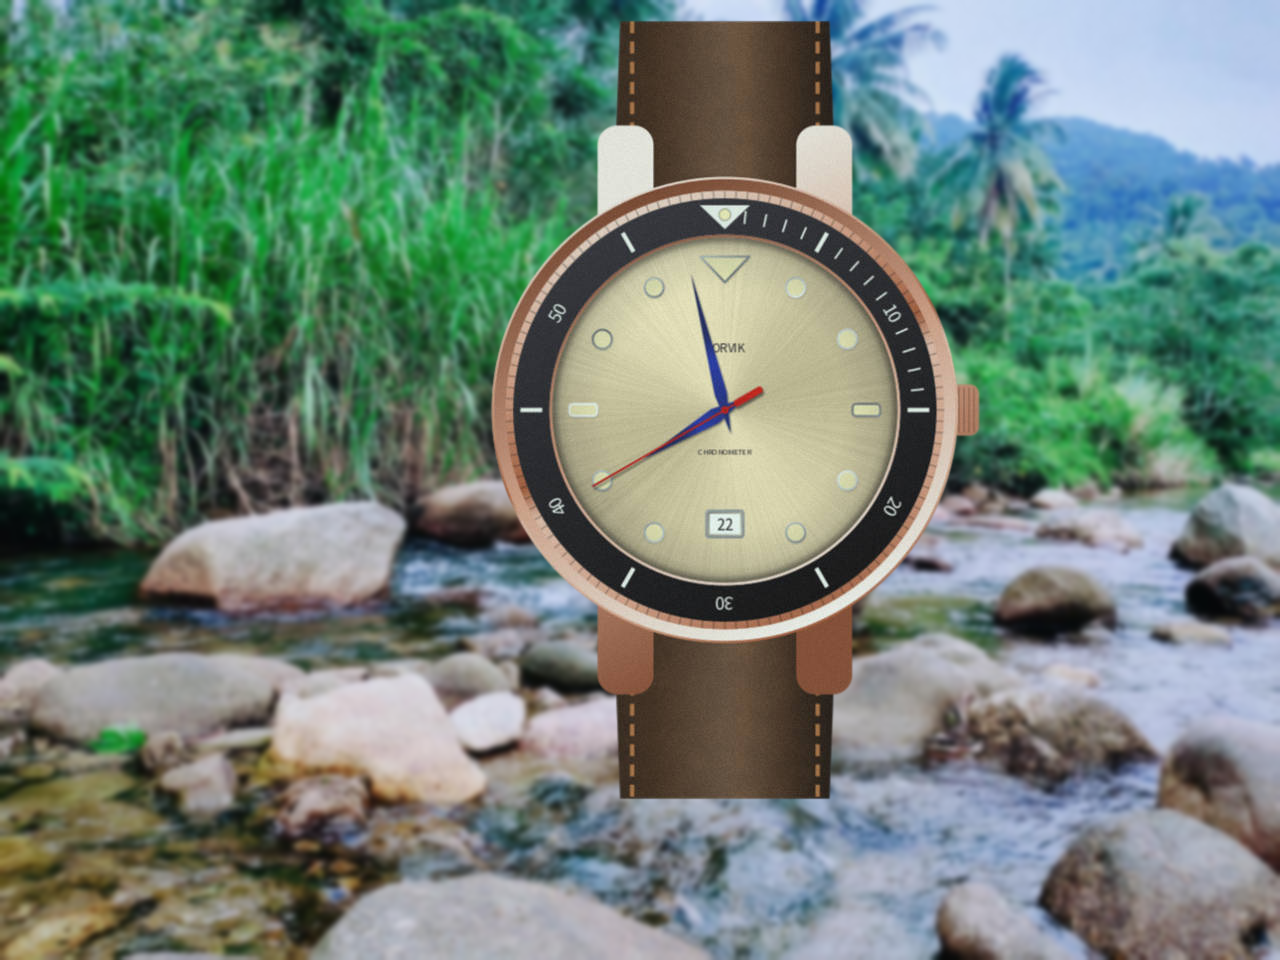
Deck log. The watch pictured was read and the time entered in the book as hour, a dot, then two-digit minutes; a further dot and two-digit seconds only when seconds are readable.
7.57.40
